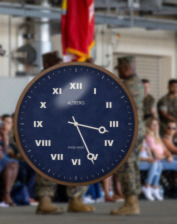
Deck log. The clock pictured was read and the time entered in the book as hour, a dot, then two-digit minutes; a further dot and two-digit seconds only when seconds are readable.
3.26
